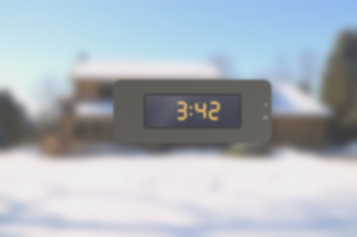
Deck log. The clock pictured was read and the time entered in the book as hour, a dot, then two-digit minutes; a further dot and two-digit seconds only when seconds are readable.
3.42
